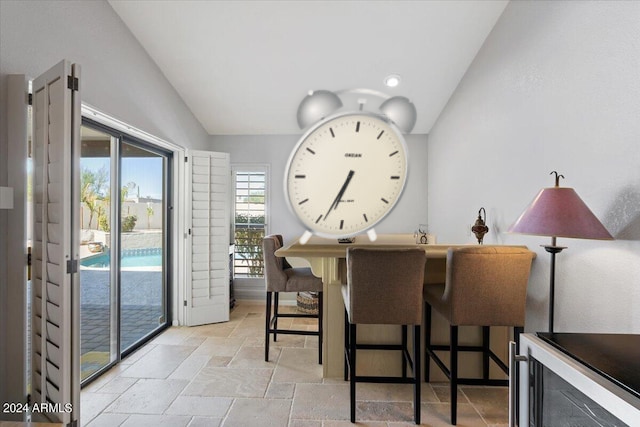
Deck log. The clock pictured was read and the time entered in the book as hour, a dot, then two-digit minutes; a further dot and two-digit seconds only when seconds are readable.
6.34
